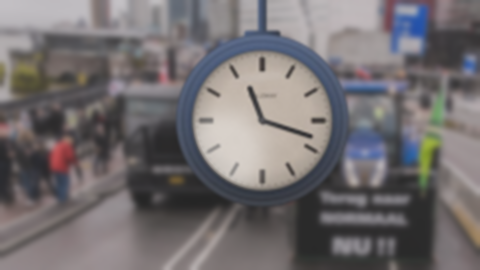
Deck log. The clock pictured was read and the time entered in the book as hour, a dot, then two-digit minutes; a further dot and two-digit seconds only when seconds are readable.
11.18
